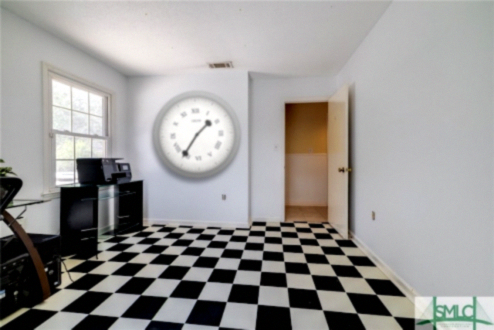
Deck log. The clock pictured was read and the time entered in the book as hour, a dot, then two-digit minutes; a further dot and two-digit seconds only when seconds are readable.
1.36
